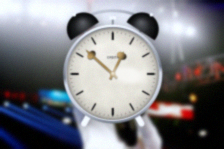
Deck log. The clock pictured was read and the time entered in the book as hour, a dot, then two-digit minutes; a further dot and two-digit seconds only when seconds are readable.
12.52
